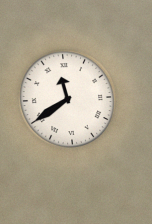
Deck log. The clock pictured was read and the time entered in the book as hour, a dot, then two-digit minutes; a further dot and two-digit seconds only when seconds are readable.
11.40
